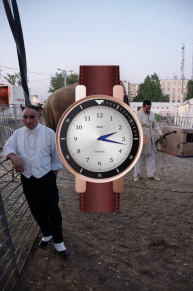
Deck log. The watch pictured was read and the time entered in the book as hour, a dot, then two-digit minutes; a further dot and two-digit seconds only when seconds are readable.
2.17
